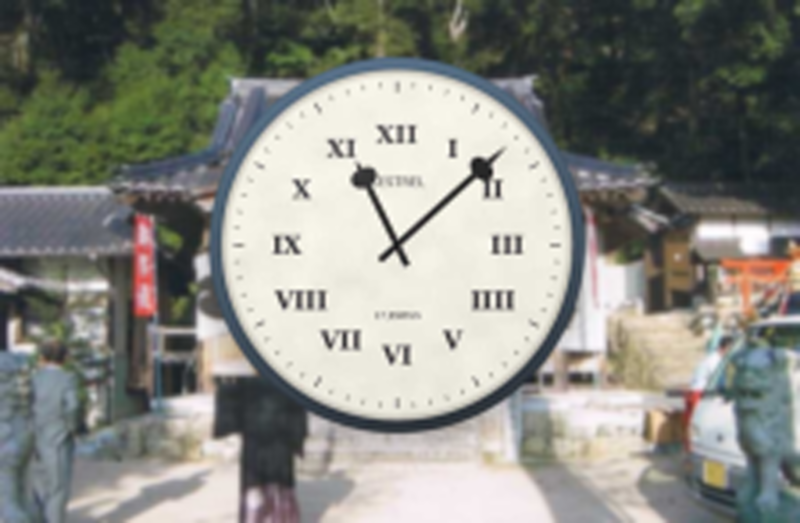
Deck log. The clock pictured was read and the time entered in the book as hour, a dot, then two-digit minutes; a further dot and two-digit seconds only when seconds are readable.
11.08
